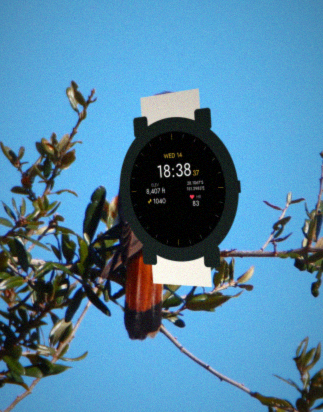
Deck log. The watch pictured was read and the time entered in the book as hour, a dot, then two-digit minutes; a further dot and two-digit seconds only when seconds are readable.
18.38
